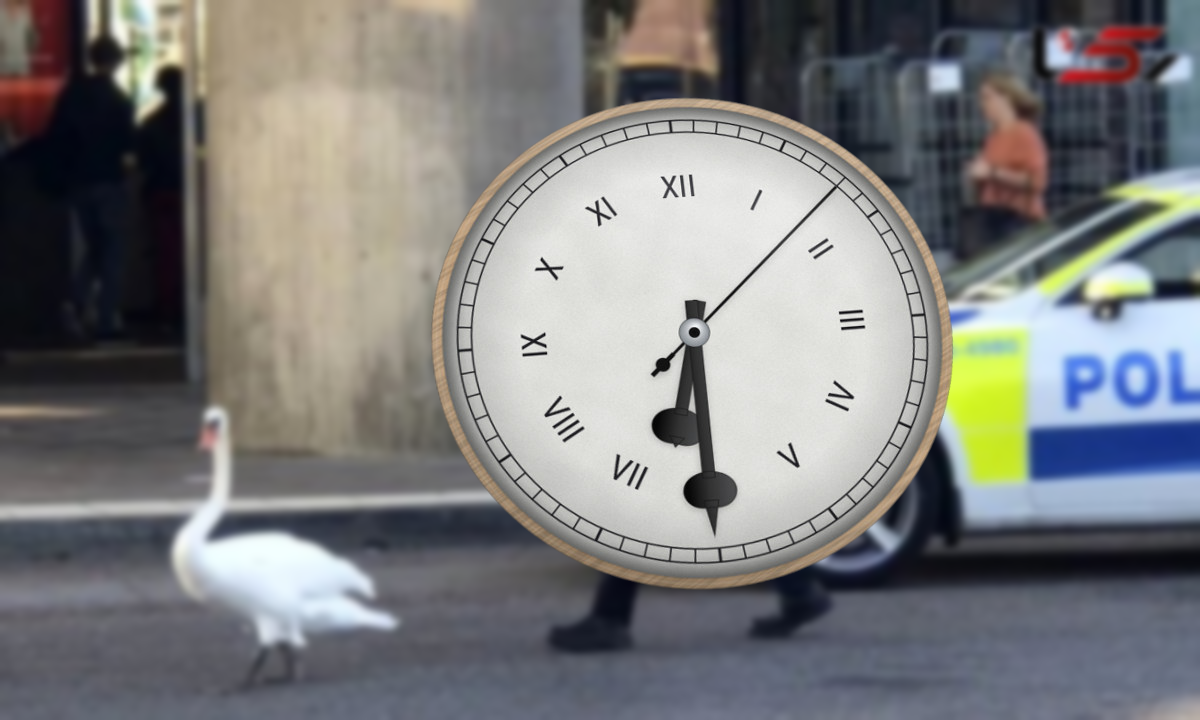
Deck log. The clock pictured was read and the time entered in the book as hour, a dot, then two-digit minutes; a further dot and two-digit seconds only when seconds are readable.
6.30.08
